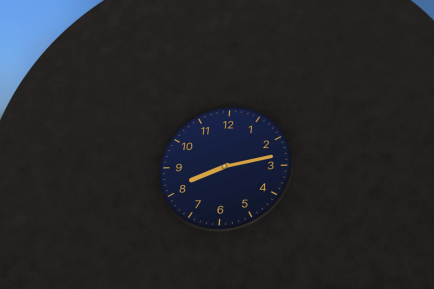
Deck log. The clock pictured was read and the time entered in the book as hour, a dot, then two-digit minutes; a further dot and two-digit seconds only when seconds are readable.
8.13
